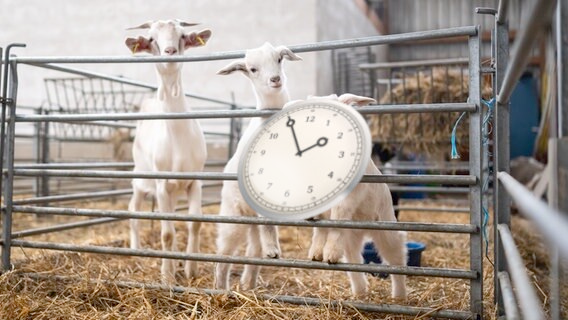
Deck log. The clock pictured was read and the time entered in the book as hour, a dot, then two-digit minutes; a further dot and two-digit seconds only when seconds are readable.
1.55
